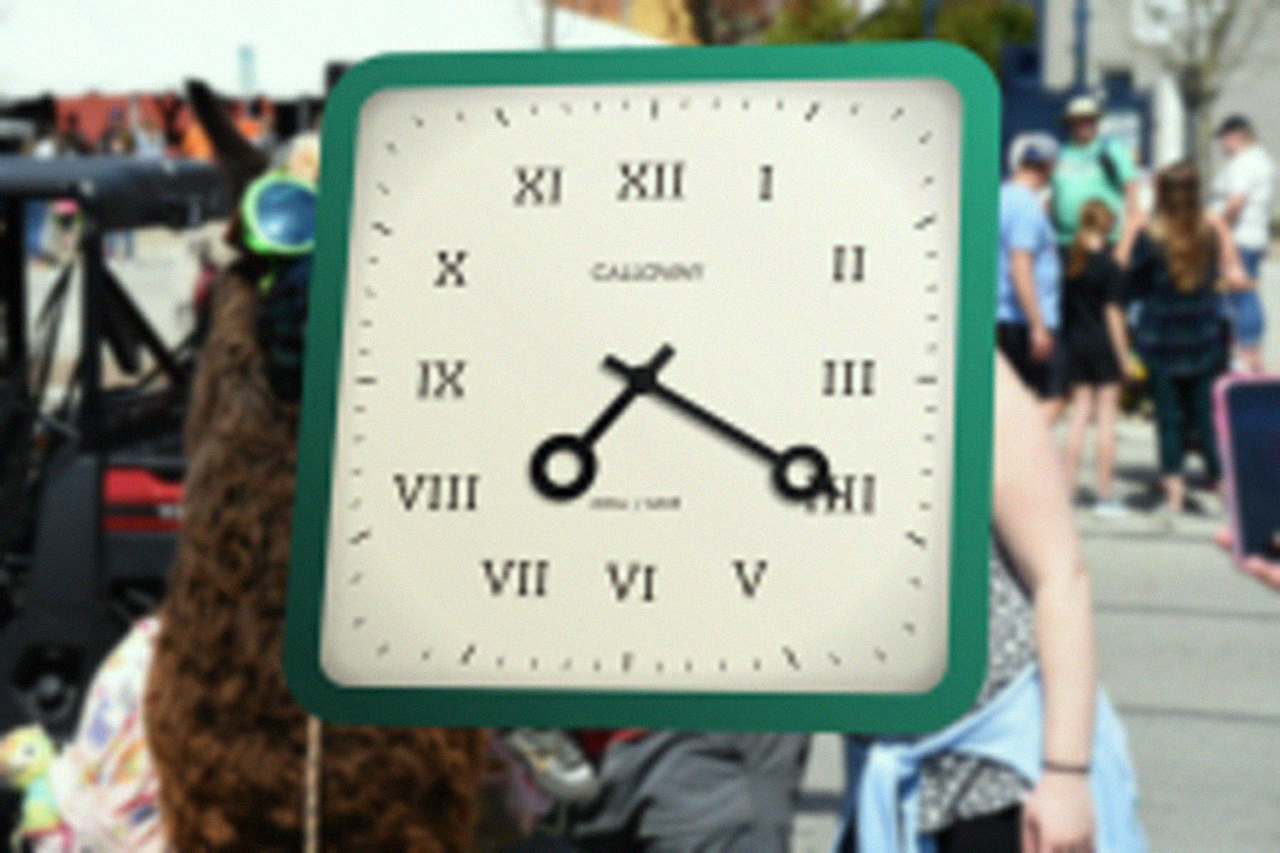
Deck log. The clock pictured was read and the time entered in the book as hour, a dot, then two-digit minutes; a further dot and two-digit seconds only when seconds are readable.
7.20
